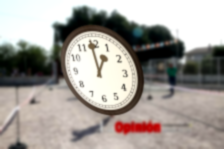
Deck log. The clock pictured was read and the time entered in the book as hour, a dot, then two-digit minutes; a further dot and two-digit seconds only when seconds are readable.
12.59
